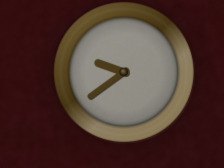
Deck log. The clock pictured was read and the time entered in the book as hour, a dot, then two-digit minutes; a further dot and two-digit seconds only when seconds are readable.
9.39
